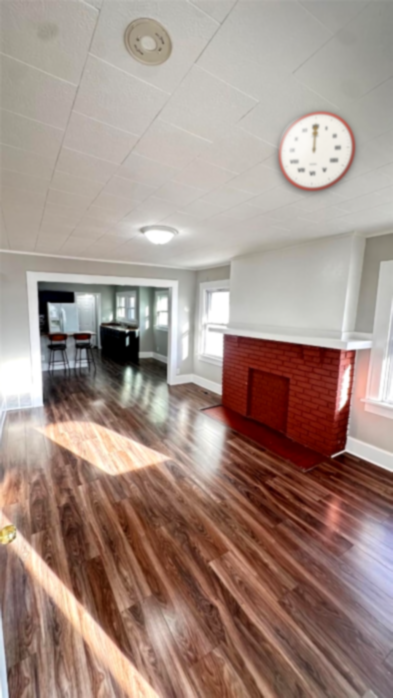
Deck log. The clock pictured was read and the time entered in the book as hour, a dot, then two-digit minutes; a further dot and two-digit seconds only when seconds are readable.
12.00
